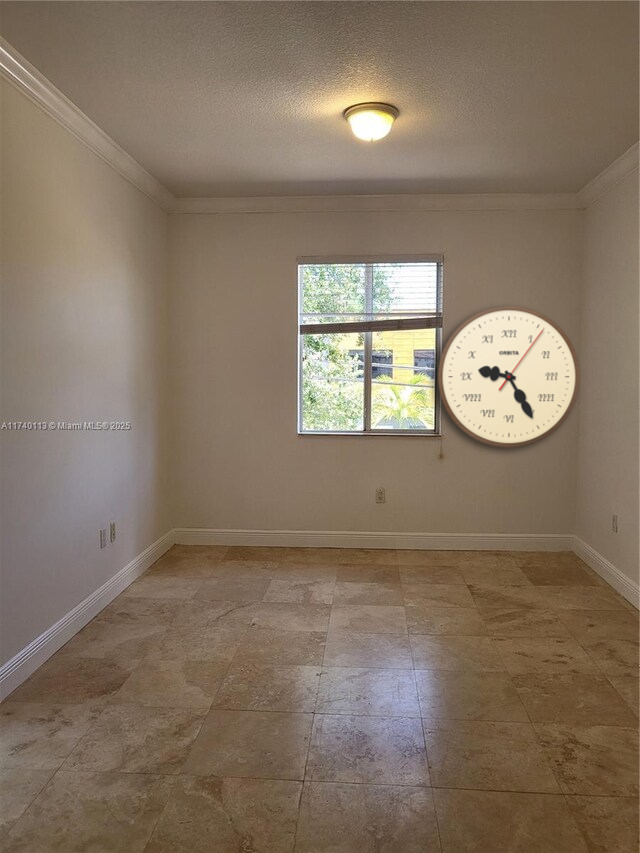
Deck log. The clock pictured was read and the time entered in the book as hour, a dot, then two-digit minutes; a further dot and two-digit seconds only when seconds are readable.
9.25.06
